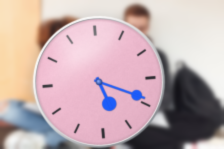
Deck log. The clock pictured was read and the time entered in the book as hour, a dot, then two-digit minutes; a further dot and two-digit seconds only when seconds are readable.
5.19
